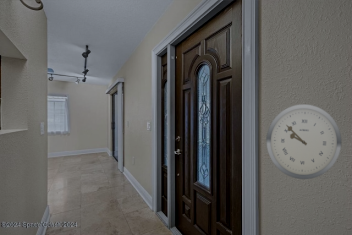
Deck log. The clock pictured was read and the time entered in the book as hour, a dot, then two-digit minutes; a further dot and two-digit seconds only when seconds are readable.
9.52
